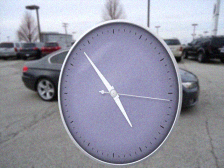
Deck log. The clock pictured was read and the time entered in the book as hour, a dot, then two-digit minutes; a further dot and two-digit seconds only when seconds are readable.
4.53.16
